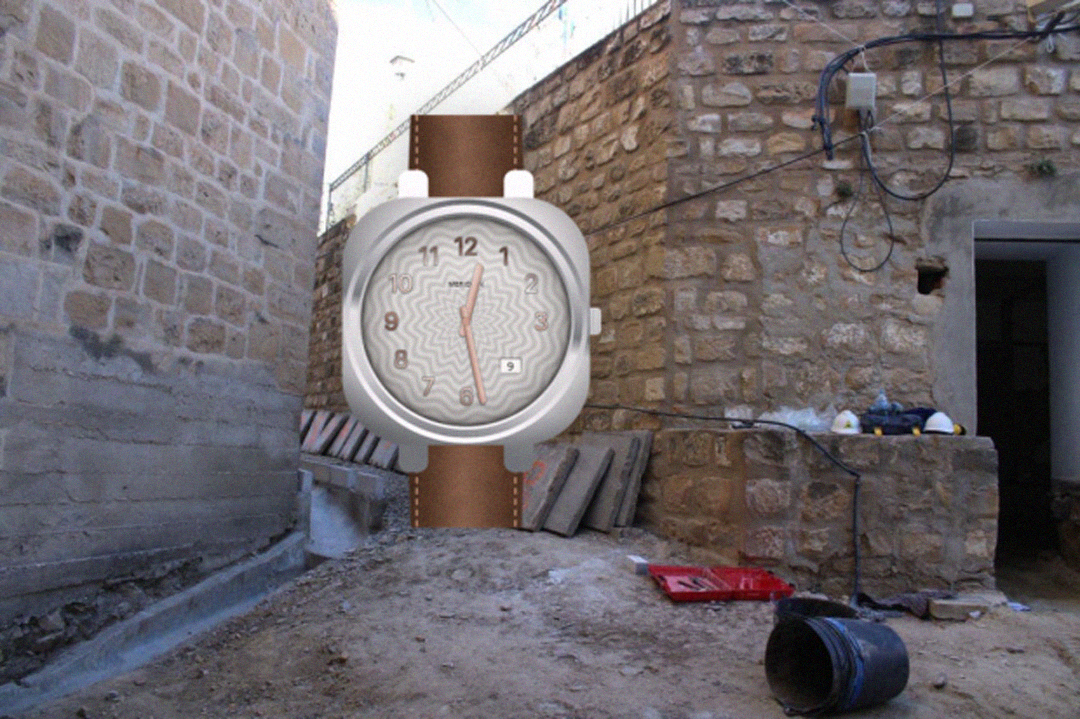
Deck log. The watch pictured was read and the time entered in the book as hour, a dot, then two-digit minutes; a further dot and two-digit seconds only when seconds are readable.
12.28
